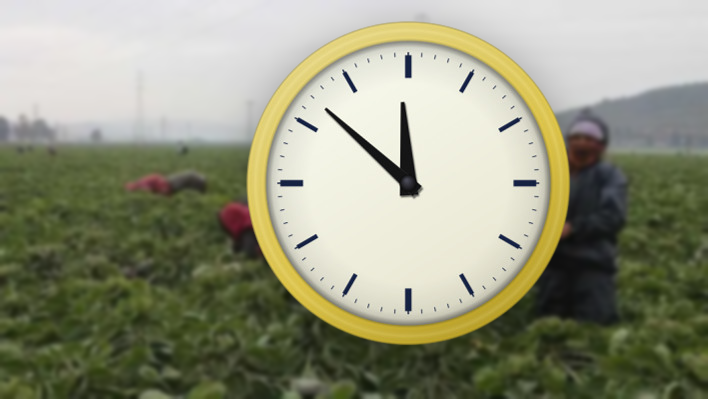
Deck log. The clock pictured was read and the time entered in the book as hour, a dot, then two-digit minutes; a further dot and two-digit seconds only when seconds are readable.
11.52
